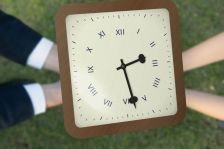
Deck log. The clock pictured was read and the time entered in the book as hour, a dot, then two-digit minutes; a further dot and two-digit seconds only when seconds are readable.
2.28
